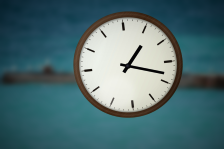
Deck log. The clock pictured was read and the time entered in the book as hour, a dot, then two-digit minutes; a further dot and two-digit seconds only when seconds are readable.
1.18
